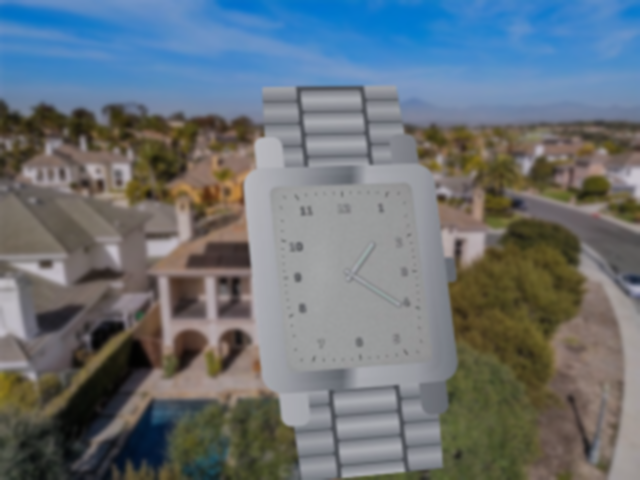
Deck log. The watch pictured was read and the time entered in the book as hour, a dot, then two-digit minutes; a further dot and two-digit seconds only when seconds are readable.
1.21
